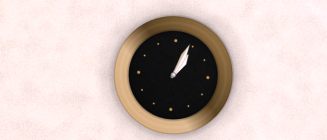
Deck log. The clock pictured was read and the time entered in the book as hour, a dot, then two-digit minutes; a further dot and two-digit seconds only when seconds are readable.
1.04
